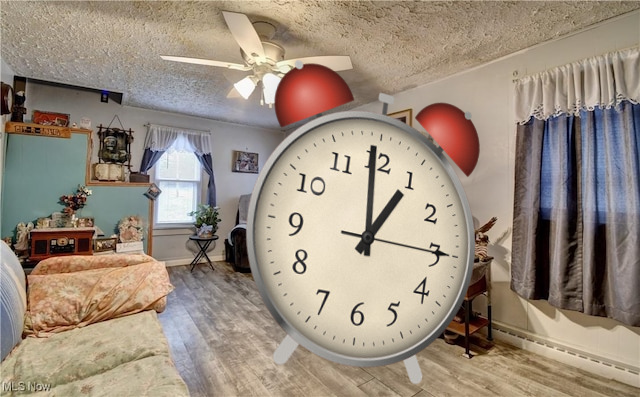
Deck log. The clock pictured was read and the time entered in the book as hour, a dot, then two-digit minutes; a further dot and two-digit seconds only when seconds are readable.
12.59.15
